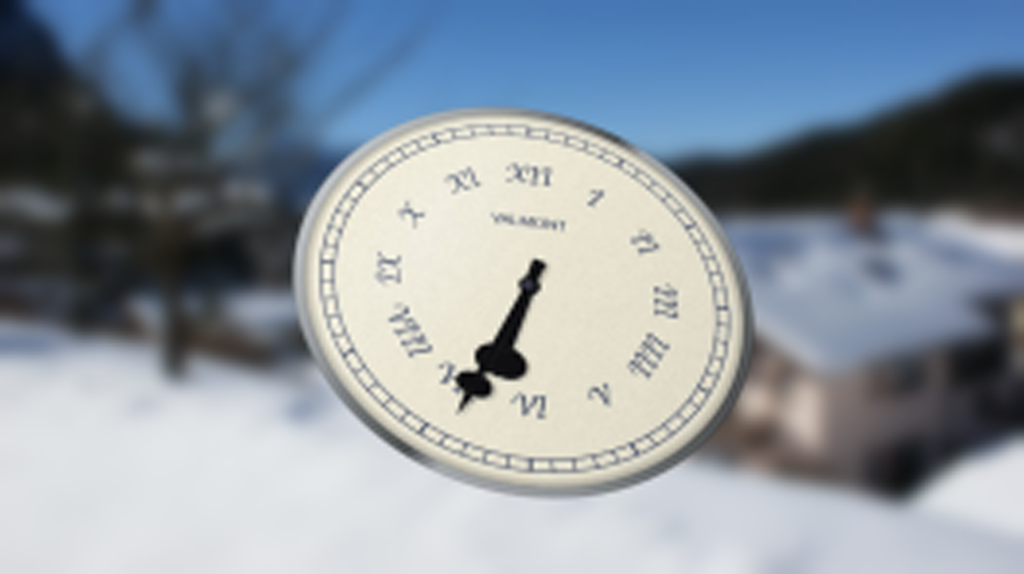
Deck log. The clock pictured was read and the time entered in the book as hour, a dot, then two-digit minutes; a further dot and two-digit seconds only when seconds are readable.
6.34
